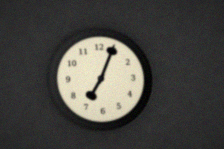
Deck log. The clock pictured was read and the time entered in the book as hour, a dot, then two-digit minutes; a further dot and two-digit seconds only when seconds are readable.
7.04
